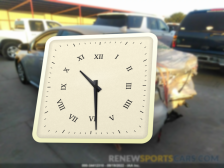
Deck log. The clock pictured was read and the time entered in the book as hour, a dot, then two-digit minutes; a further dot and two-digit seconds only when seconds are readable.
10.29
